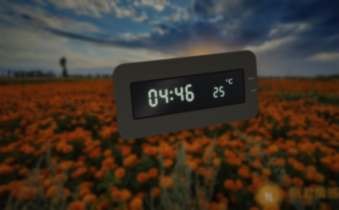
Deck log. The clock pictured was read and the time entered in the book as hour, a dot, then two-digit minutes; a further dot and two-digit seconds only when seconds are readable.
4.46
